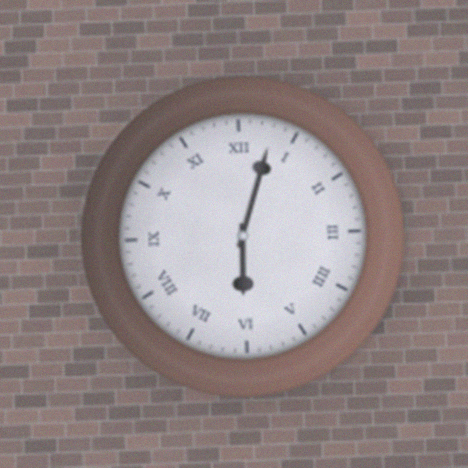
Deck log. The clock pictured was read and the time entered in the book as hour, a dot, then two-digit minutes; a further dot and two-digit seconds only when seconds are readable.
6.03
